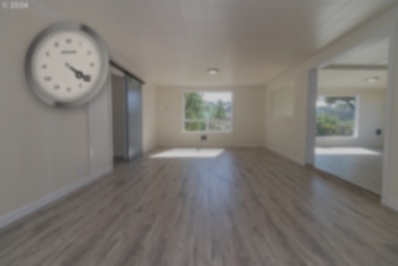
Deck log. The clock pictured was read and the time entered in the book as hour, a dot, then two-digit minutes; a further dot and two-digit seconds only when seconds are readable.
4.21
